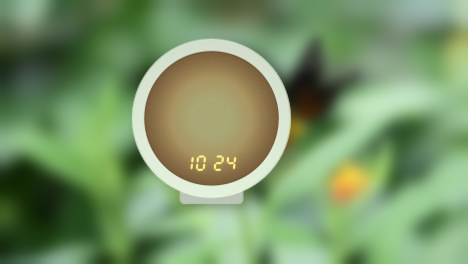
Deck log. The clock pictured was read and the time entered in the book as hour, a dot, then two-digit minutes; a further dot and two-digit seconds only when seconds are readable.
10.24
